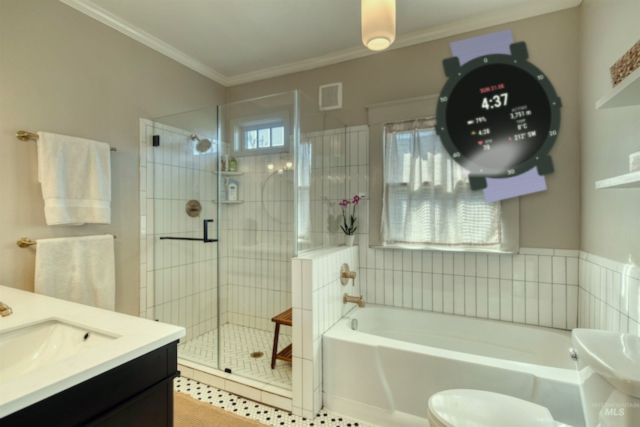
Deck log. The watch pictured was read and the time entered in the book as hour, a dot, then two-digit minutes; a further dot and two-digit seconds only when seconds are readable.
4.37
